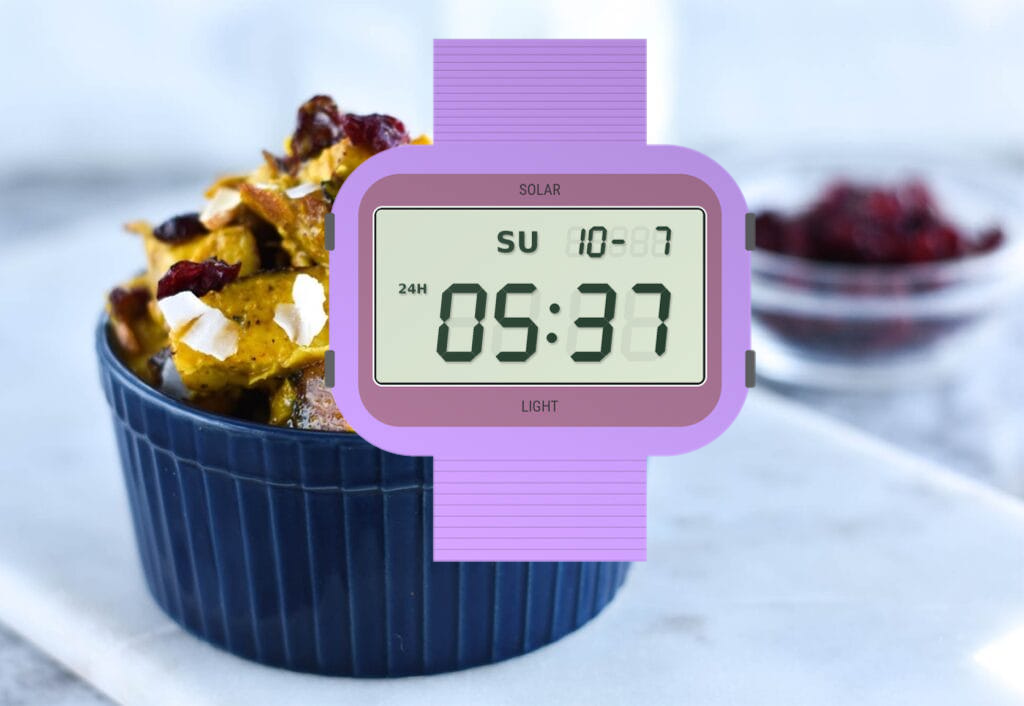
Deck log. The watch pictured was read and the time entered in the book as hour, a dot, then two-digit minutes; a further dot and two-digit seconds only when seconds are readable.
5.37
